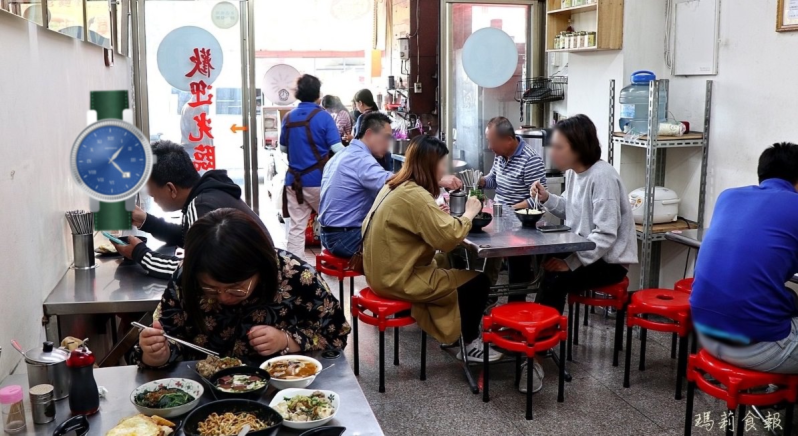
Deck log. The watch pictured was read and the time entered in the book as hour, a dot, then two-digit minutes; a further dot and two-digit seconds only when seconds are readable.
1.23
